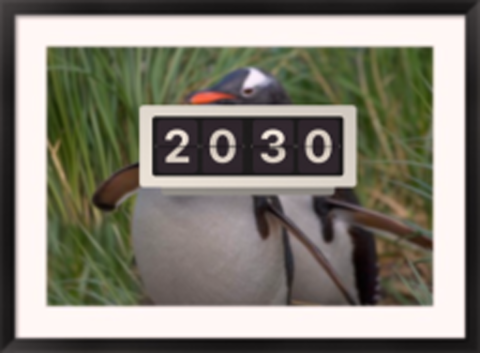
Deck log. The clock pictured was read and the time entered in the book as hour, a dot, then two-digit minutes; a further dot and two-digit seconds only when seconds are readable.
20.30
